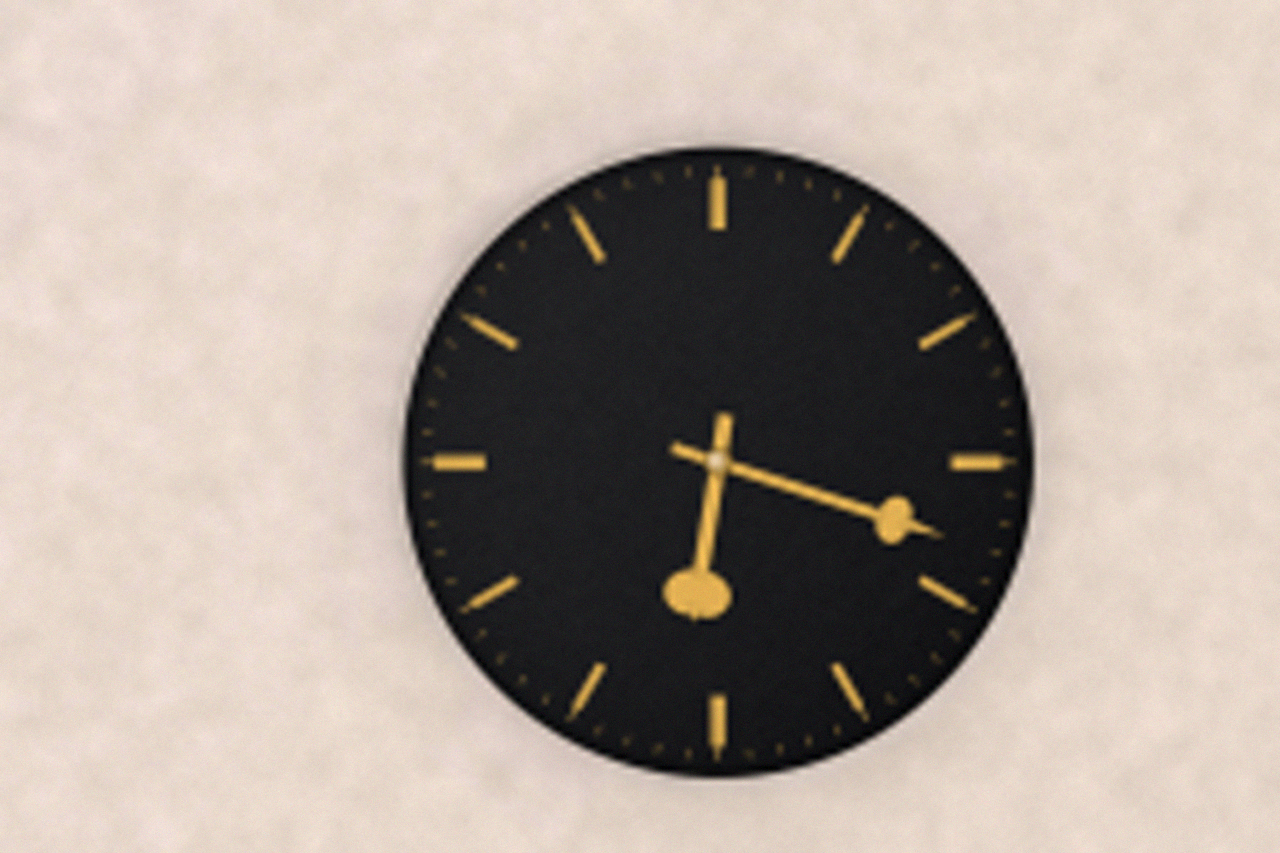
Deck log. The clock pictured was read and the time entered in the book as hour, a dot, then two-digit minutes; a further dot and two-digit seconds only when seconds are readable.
6.18
